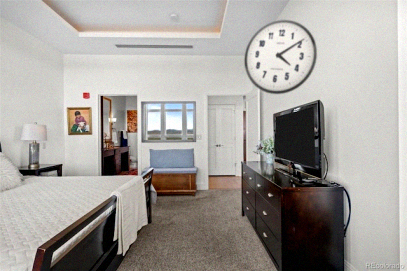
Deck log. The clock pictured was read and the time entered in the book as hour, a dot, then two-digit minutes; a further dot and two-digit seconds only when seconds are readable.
4.09
